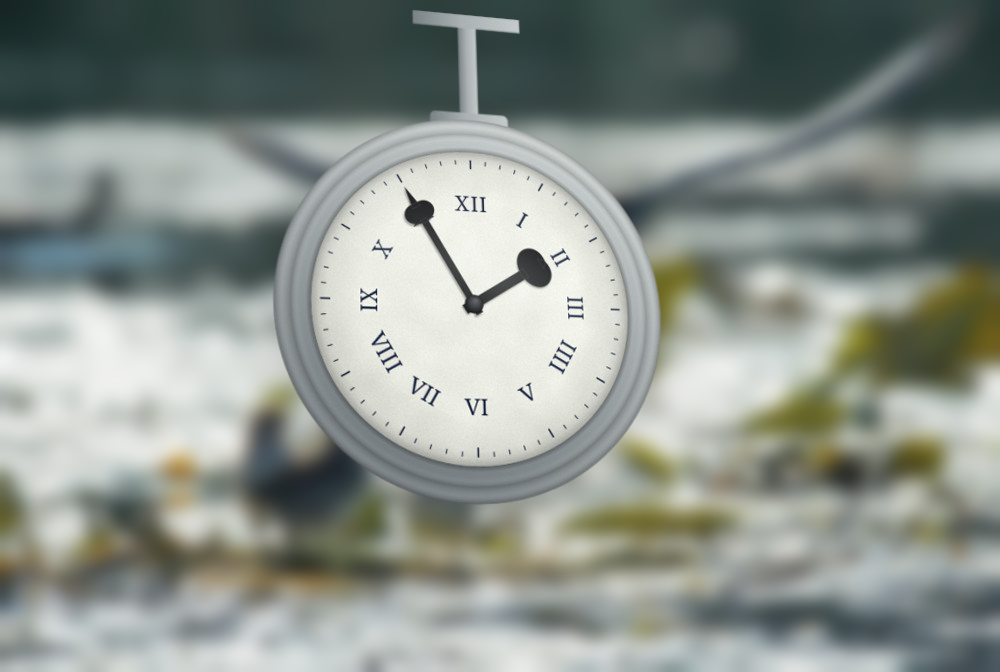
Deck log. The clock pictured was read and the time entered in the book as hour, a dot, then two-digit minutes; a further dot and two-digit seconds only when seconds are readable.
1.55
